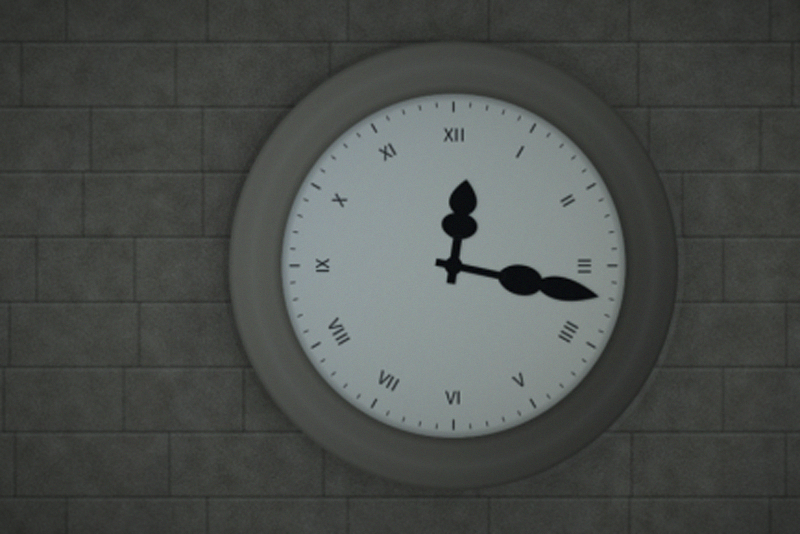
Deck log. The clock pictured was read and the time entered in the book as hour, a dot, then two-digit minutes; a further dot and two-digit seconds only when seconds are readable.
12.17
